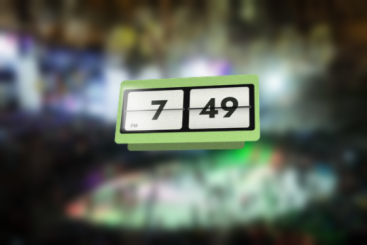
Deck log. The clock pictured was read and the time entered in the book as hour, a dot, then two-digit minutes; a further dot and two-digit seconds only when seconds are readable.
7.49
